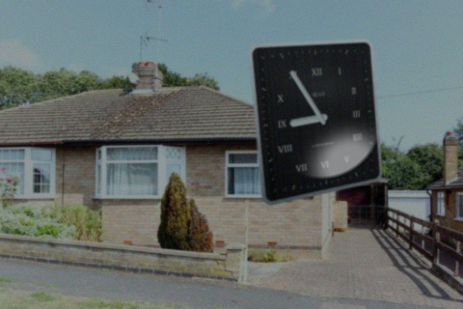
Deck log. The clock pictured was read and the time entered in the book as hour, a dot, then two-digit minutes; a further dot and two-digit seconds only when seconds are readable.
8.55
